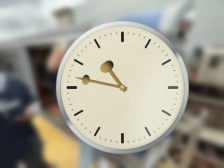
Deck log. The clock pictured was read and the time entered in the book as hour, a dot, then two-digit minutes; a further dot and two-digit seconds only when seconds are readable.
10.47
